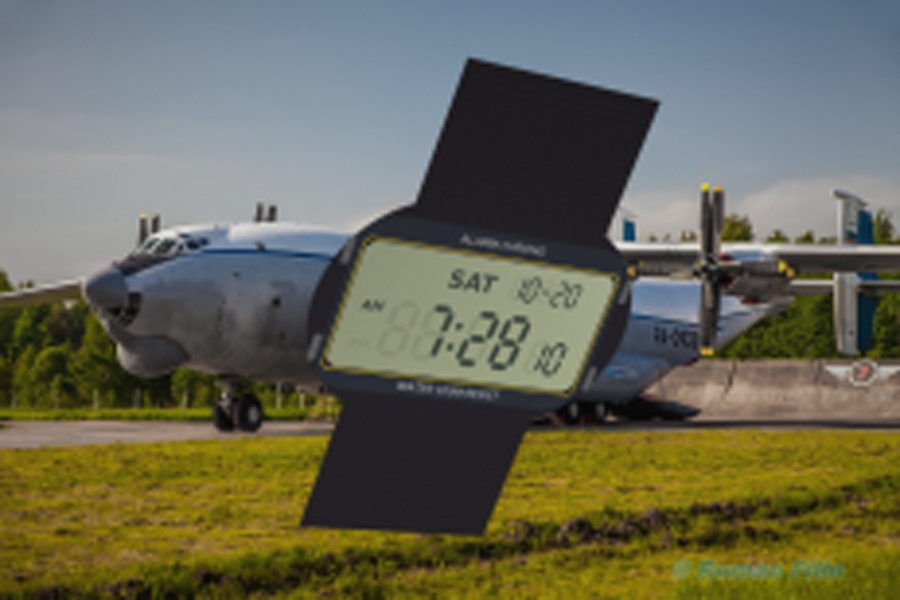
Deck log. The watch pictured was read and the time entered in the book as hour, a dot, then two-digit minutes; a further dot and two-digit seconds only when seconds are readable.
7.28.10
